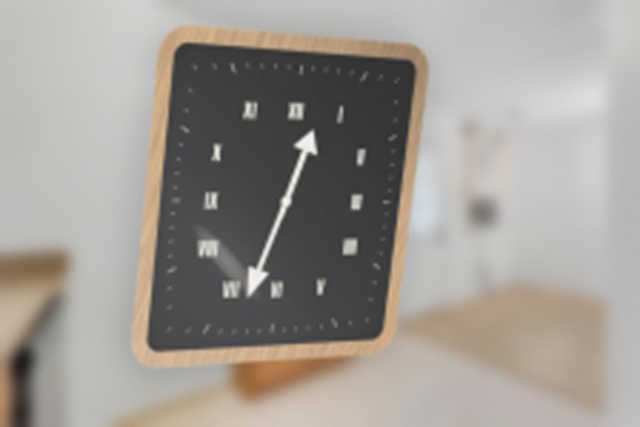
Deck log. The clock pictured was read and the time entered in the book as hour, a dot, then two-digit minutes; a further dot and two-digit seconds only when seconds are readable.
12.33
